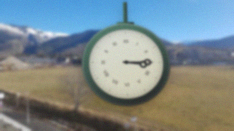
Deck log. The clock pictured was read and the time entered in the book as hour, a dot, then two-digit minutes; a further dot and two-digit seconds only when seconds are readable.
3.15
